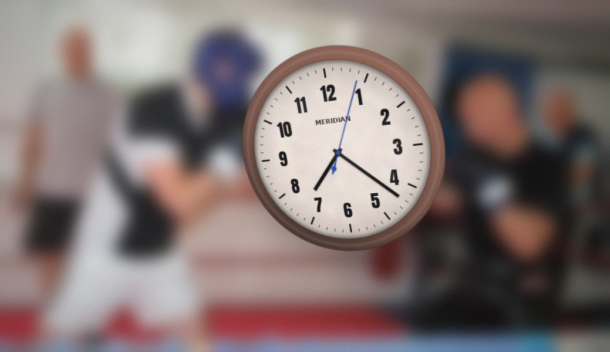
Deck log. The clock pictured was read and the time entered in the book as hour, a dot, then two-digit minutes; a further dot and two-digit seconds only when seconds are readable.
7.22.04
